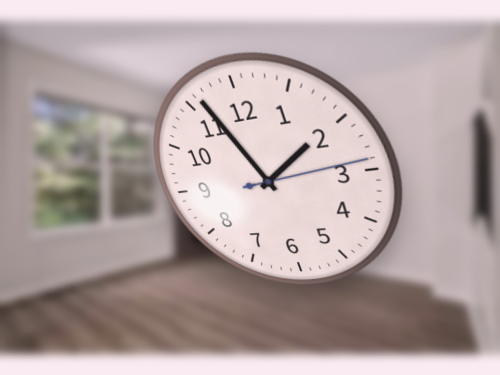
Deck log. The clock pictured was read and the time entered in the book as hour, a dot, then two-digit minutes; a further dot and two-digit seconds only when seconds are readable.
1.56.14
